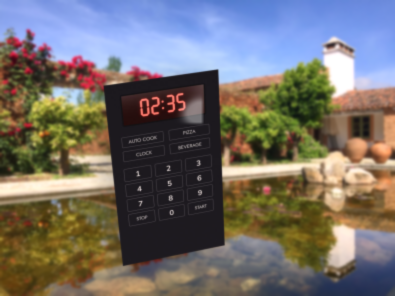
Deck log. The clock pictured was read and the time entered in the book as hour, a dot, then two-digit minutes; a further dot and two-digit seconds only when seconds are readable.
2.35
